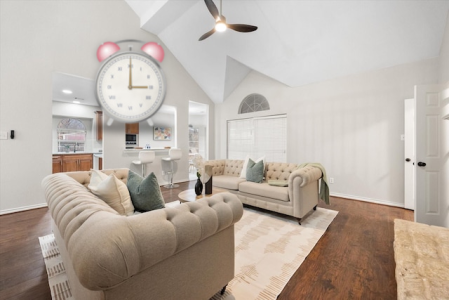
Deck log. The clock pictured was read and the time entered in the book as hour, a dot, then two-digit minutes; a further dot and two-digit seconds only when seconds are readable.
3.00
